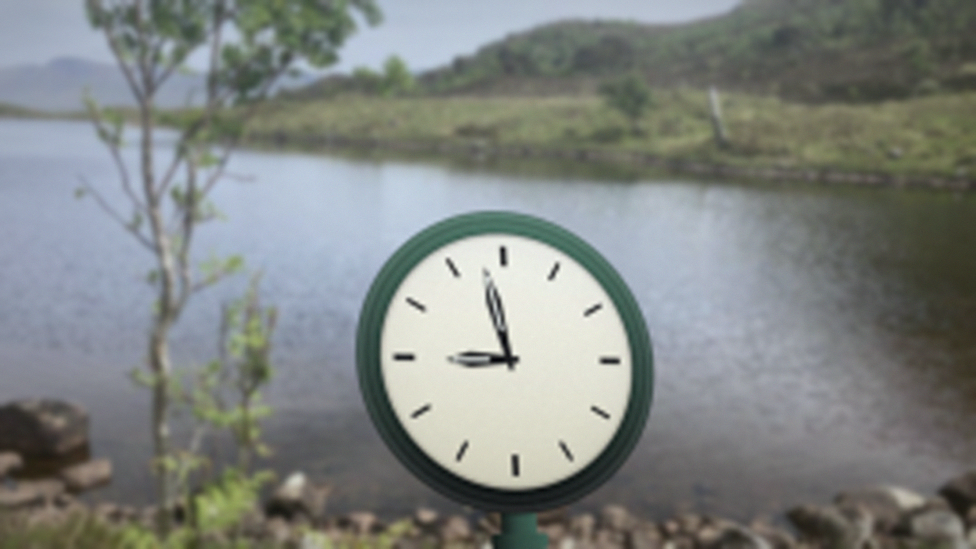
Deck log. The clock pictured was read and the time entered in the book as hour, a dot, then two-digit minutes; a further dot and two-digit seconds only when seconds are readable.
8.58
